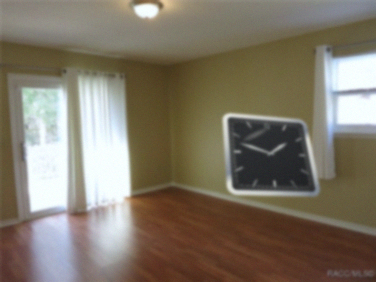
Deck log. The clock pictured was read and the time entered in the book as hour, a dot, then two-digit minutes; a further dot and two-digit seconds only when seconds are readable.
1.48
